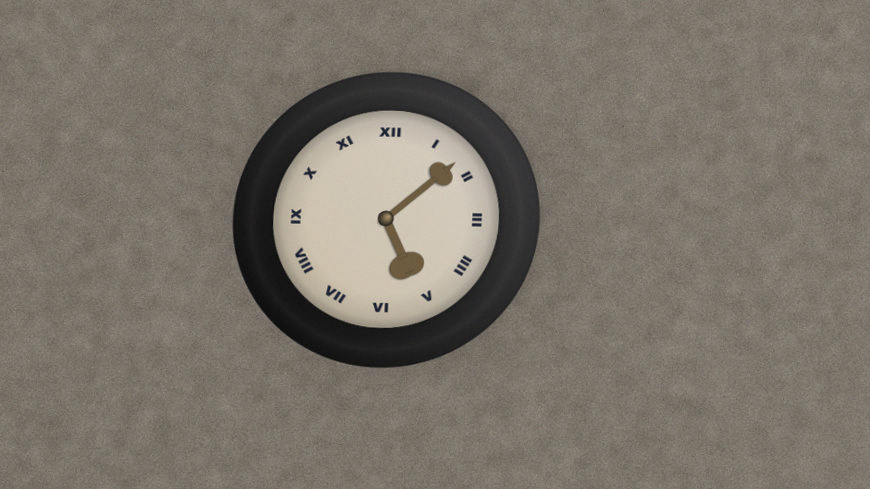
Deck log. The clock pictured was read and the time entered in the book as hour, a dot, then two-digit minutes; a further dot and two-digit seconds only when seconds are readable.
5.08
